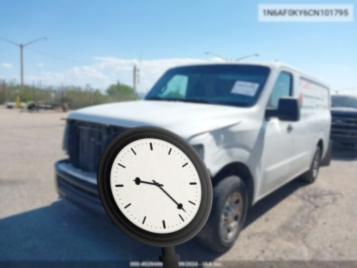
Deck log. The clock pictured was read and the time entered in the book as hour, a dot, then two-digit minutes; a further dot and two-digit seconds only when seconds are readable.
9.23
